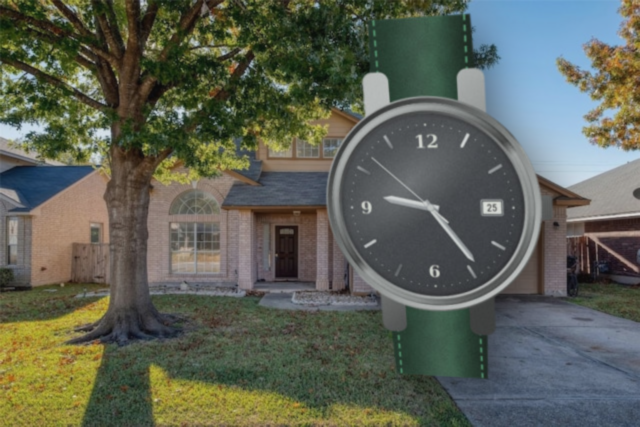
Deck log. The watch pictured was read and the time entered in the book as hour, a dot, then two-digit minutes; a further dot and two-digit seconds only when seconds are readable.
9.23.52
